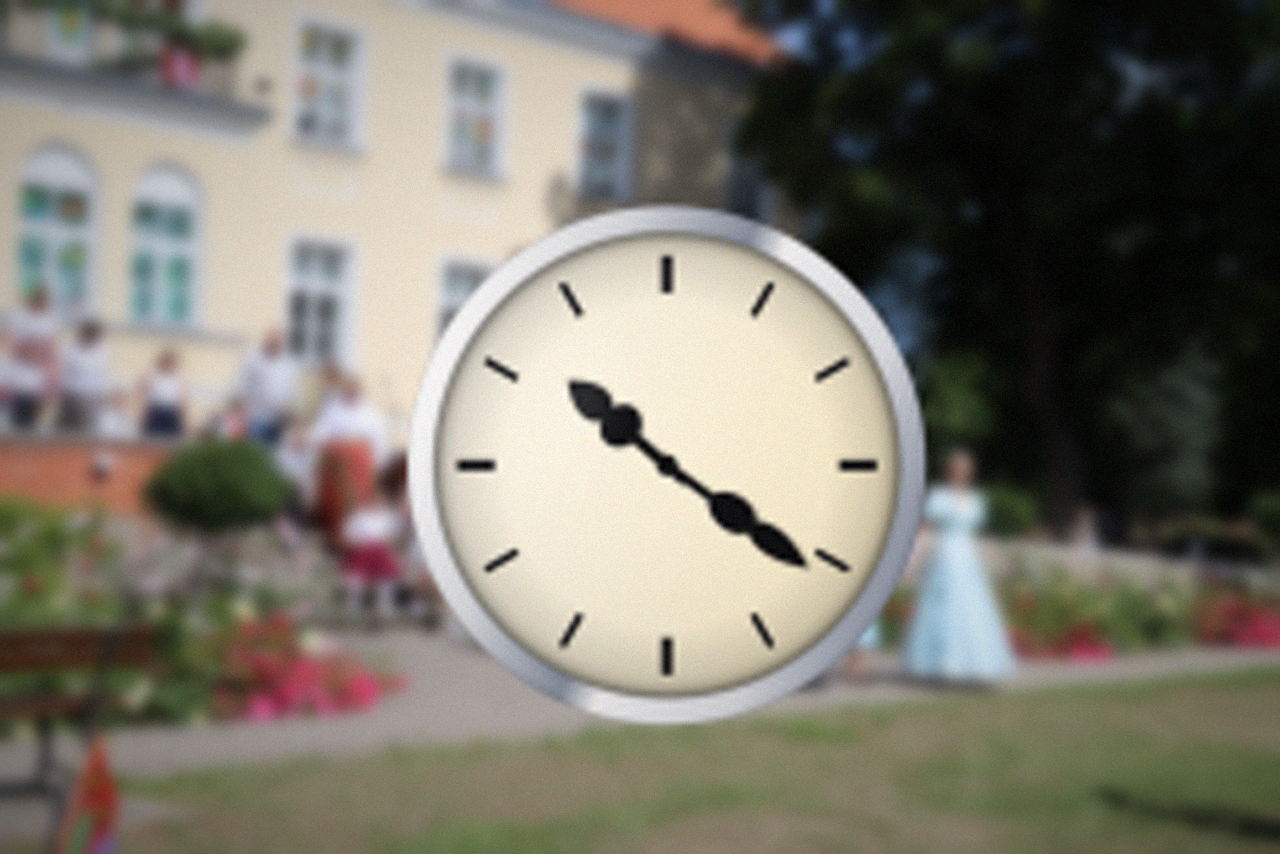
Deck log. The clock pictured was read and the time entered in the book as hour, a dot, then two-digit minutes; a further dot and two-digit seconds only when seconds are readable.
10.21
